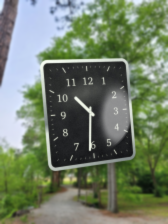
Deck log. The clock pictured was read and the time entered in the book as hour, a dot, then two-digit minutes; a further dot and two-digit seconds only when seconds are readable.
10.31
